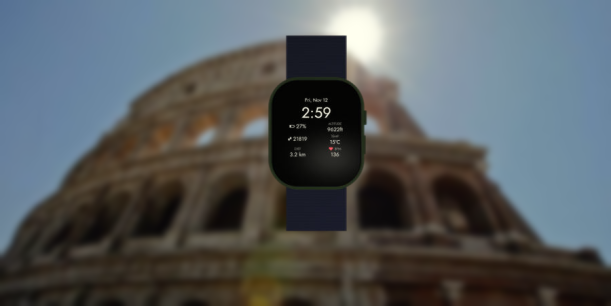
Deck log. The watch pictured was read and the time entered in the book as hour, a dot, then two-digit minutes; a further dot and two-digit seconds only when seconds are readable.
2.59
